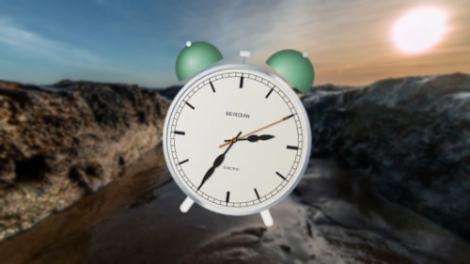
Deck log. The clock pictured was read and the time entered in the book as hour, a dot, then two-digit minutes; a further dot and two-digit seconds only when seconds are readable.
2.35.10
